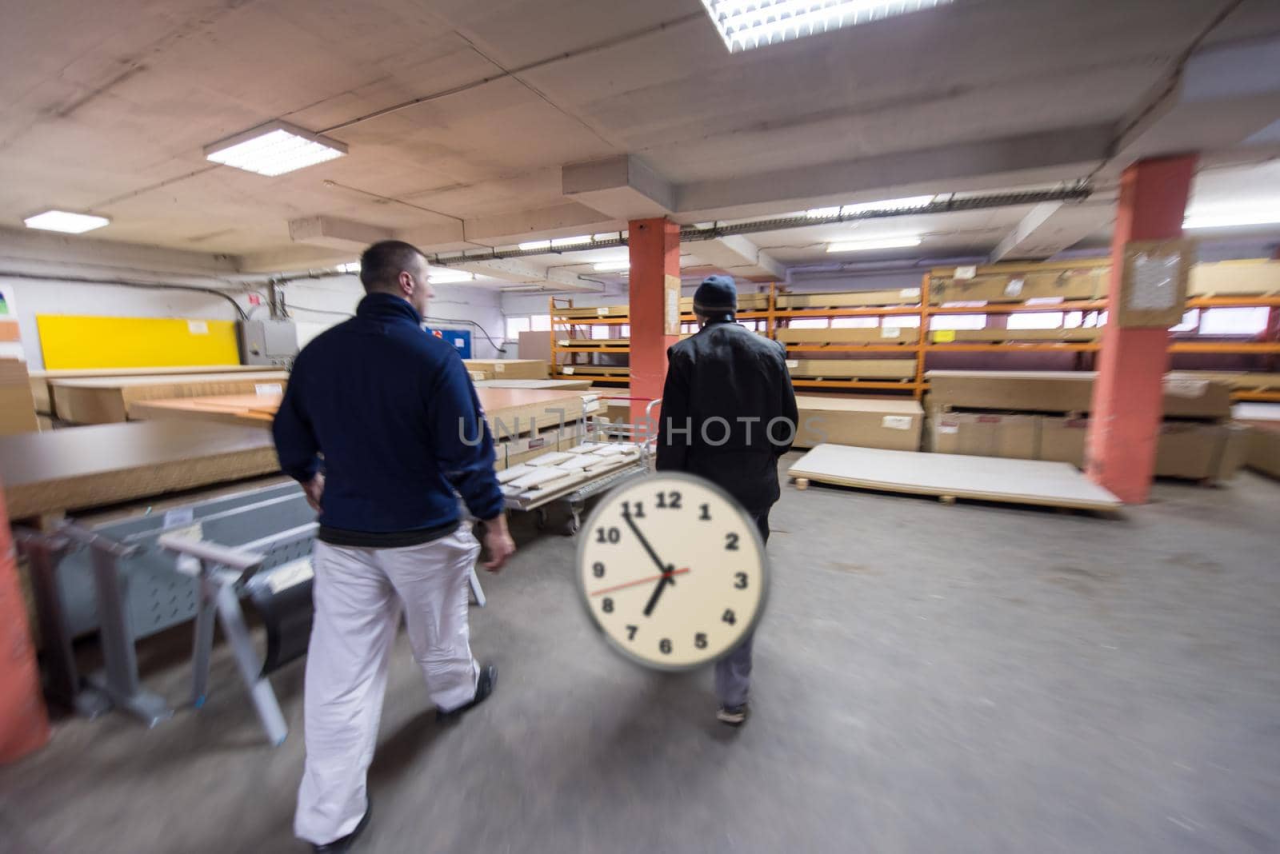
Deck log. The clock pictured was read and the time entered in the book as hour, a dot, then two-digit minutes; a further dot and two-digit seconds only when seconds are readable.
6.53.42
